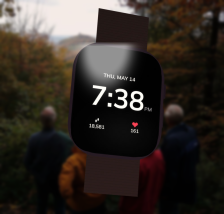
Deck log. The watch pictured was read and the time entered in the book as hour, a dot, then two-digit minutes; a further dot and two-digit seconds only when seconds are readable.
7.38
